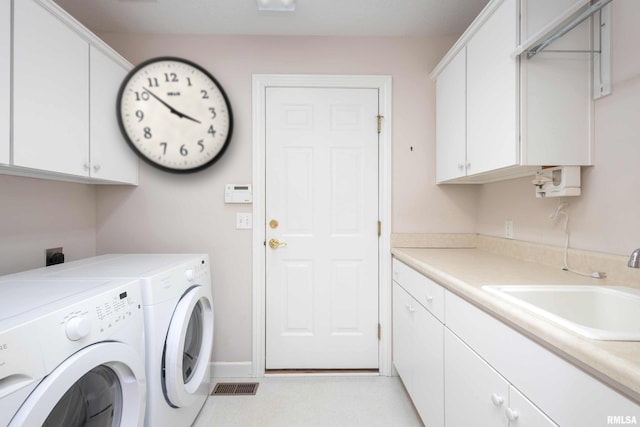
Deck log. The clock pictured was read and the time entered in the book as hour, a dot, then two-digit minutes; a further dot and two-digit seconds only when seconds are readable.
3.52
